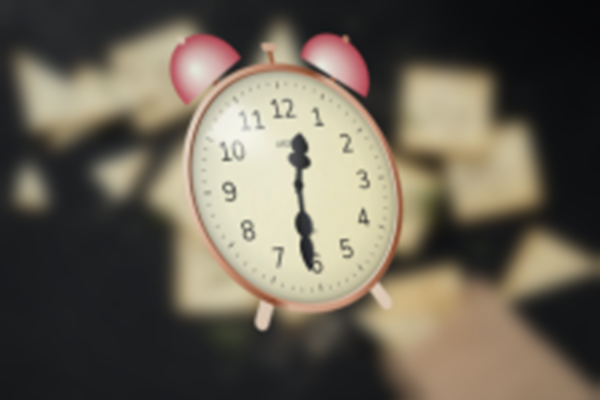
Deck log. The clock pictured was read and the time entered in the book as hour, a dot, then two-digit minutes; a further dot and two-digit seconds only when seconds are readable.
12.31
